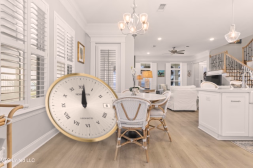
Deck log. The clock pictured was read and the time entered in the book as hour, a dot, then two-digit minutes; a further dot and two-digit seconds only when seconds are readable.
12.01
